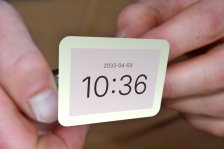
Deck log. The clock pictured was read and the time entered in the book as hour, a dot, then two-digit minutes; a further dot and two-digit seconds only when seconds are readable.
10.36
